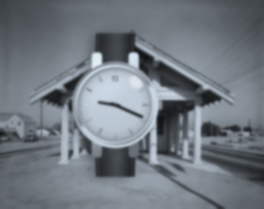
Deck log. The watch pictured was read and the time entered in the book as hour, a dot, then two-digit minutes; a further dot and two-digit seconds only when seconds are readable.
9.19
